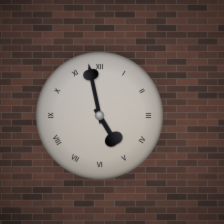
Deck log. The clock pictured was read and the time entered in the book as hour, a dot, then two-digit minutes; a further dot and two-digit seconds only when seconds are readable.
4.58
